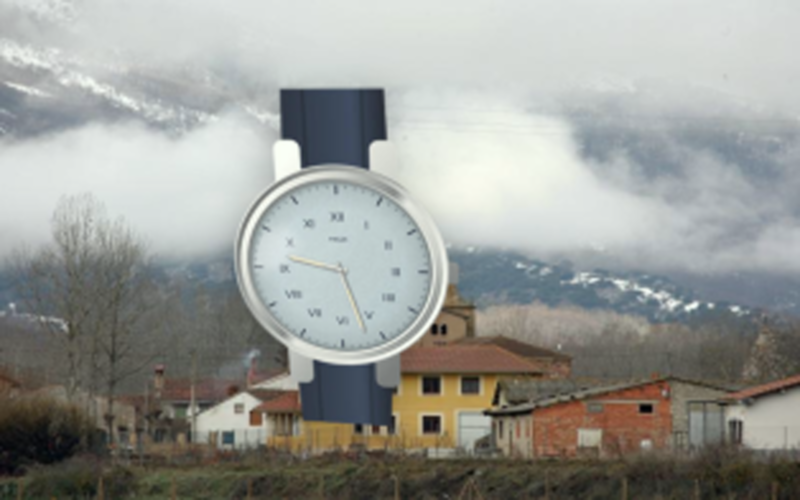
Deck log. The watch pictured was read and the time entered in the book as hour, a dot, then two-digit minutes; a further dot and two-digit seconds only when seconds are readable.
9.27
